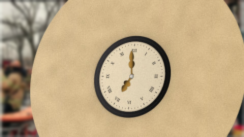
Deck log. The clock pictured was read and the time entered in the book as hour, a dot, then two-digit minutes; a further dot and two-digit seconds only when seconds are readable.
6.59
